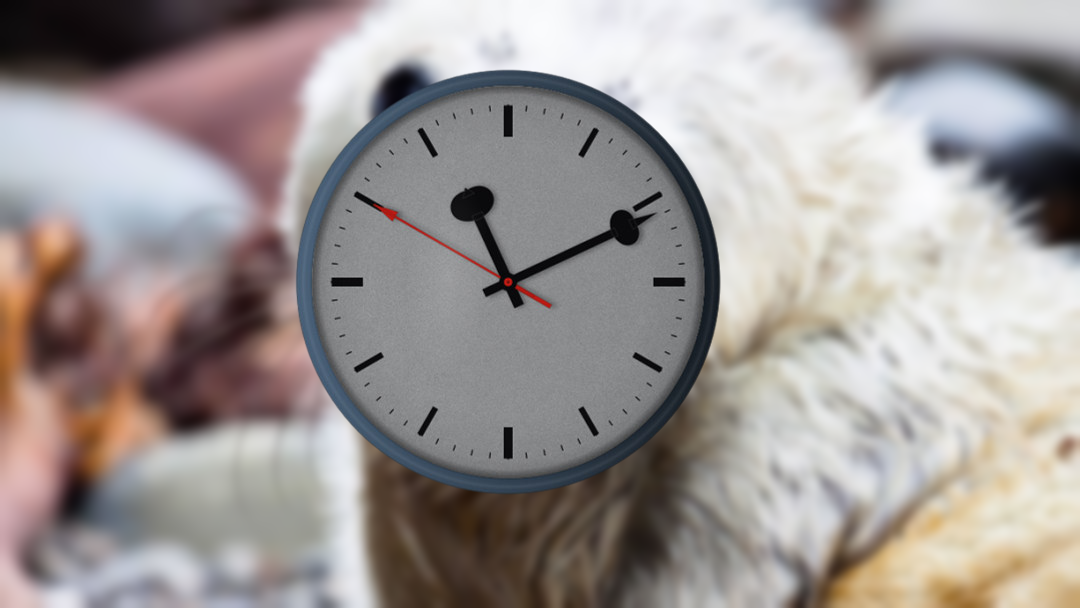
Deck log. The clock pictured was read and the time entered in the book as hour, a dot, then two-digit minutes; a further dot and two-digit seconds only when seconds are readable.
11.10.50
